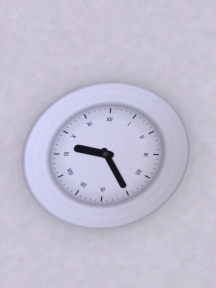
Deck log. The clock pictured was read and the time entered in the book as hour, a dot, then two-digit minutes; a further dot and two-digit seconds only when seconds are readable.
9.25
